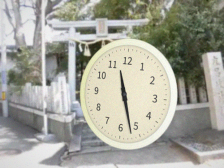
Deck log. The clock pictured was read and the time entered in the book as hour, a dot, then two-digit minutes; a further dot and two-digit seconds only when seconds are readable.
11.27
